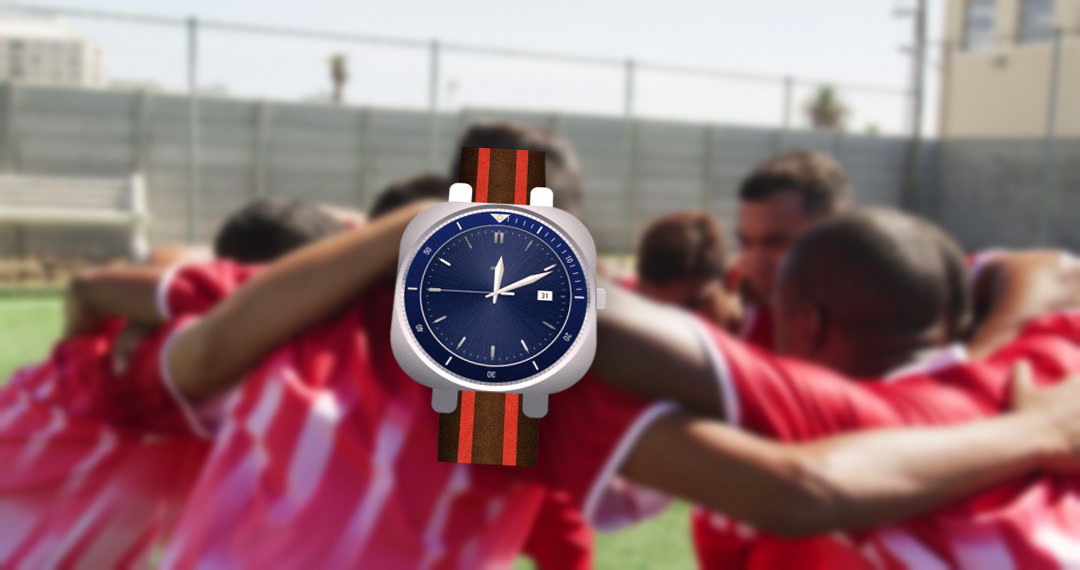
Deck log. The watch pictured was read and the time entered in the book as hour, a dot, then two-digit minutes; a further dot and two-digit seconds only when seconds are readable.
12.10.45
